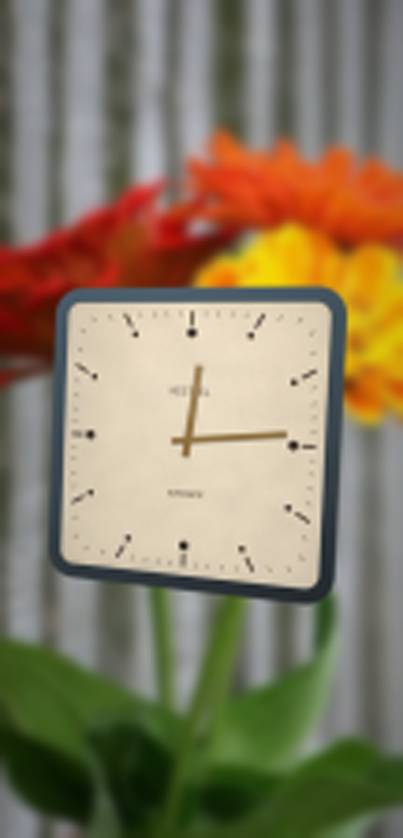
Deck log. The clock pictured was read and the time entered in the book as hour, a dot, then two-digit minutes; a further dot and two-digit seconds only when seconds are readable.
12.14
